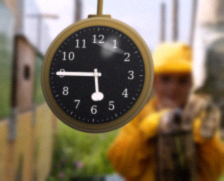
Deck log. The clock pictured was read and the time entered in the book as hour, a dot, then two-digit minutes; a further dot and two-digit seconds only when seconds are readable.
5.45
